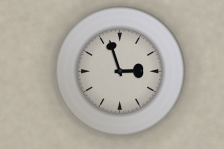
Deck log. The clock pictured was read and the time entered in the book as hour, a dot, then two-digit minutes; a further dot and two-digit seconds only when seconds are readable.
2.57
